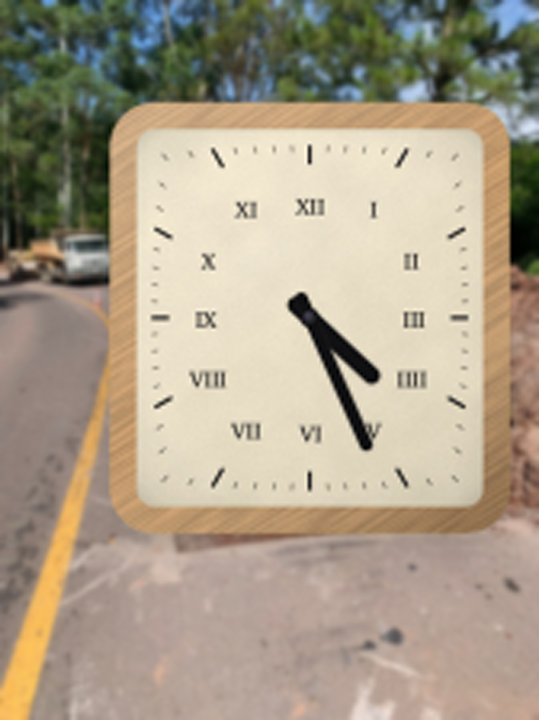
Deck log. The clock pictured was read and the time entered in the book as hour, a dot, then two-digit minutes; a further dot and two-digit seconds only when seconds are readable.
4.26
